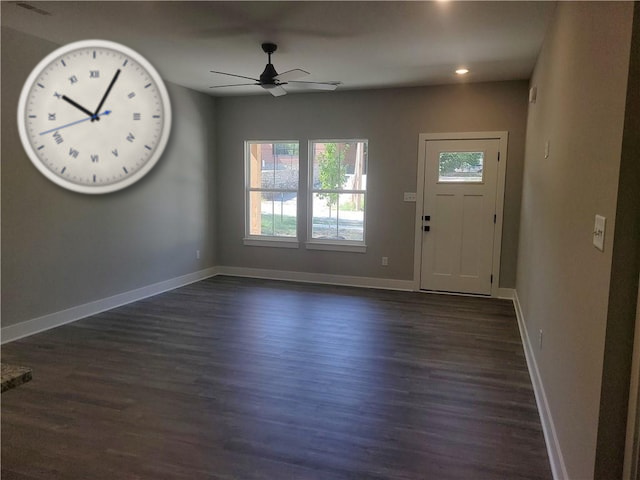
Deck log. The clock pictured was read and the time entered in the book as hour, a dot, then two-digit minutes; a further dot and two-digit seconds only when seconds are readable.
10.04.42
